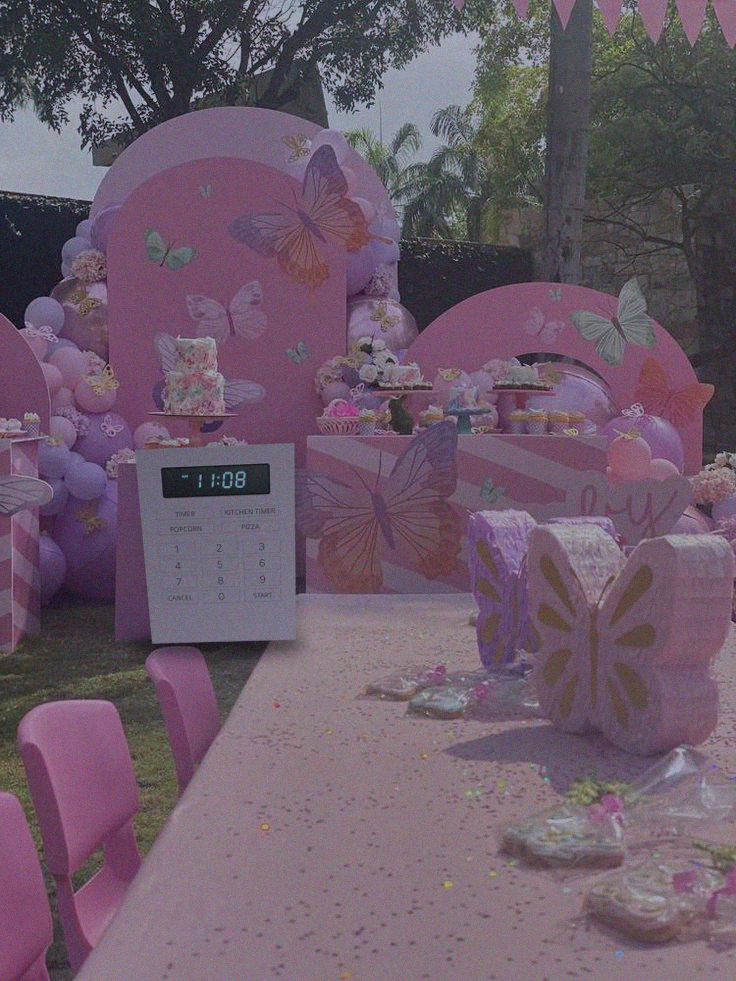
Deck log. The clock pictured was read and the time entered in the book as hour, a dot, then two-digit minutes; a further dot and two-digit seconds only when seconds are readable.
11.08
